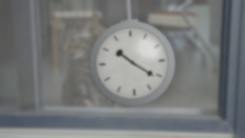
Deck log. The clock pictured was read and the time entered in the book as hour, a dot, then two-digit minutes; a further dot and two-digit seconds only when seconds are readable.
10.21
